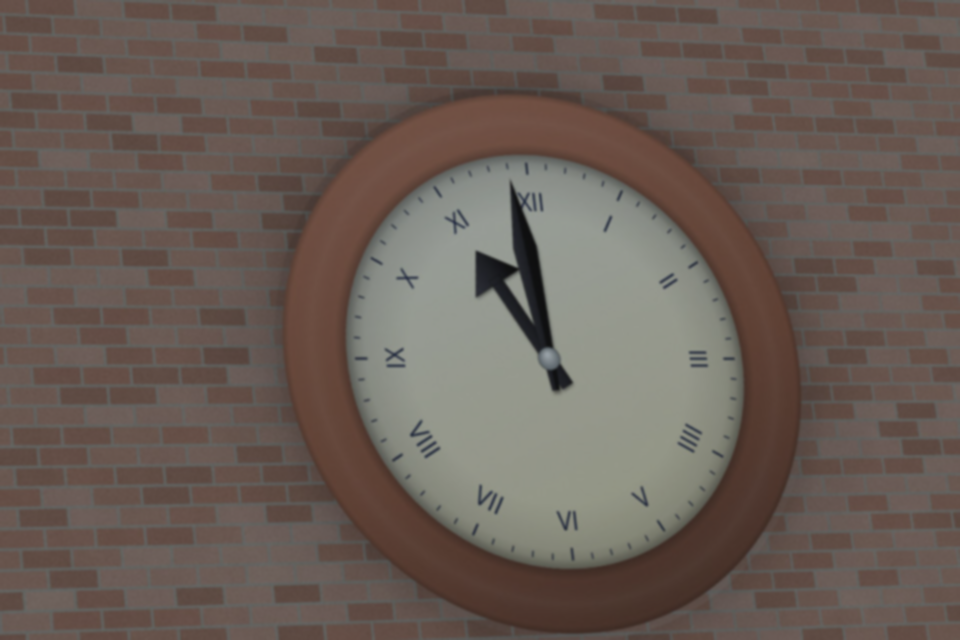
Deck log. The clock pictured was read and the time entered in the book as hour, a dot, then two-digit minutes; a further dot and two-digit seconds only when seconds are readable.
10.59
